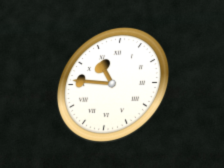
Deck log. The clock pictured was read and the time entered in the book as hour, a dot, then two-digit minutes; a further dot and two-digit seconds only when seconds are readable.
10.46
